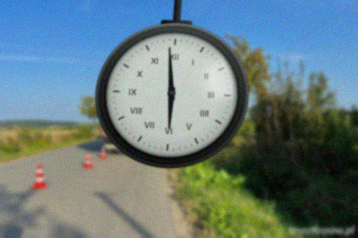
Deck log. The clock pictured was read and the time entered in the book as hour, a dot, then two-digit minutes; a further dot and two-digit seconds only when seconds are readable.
5.59
